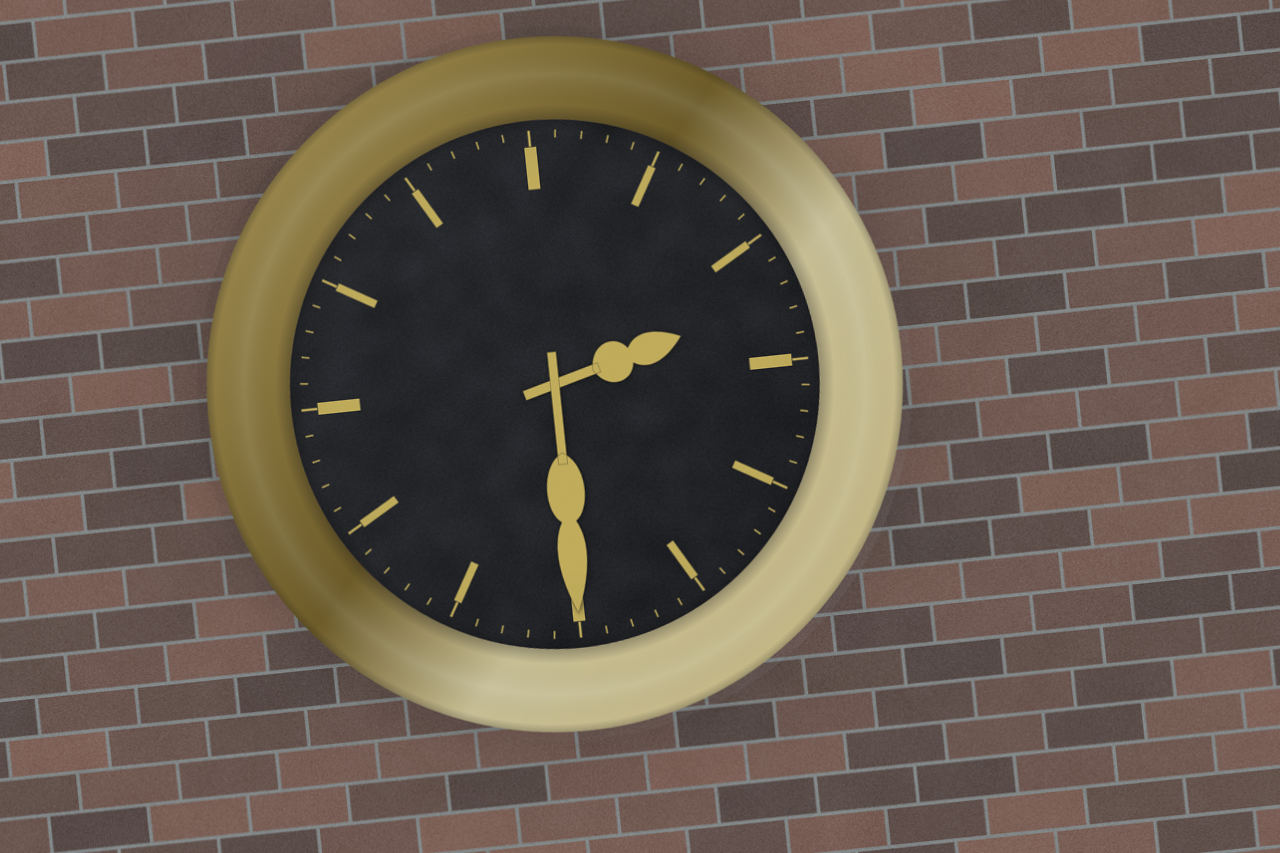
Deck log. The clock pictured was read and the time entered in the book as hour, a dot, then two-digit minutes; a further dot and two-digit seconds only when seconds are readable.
2.30
